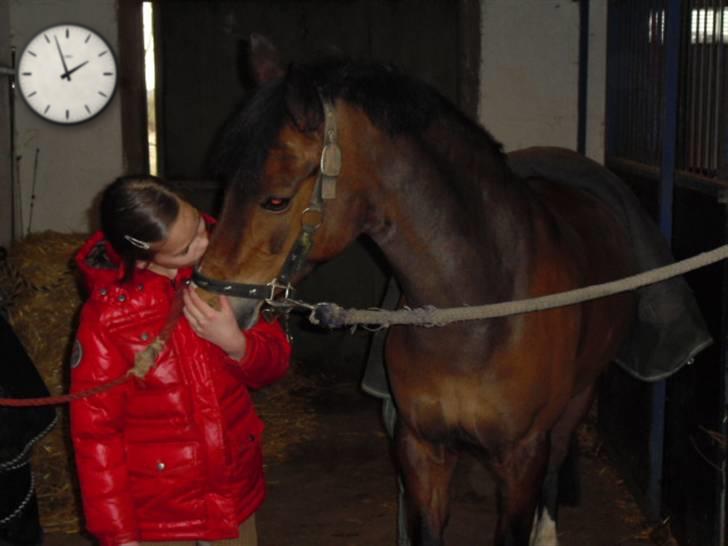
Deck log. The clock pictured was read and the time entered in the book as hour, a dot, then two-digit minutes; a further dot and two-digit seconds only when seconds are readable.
1.57
